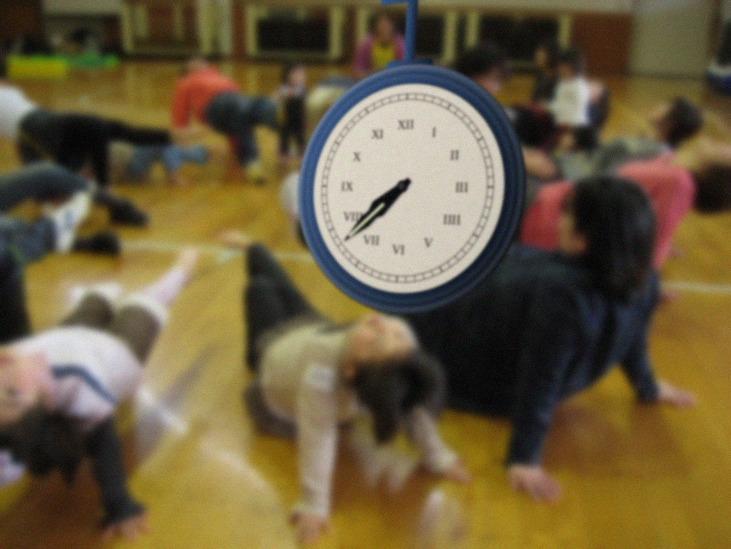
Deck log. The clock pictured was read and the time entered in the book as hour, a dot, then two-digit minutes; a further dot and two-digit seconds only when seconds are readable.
7.38
